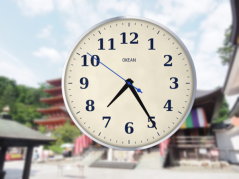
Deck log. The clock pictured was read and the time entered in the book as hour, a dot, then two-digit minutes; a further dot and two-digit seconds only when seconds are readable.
7.24.51
